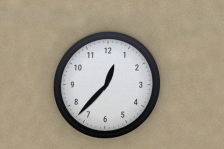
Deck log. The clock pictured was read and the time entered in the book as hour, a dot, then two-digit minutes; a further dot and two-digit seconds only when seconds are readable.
12.37
